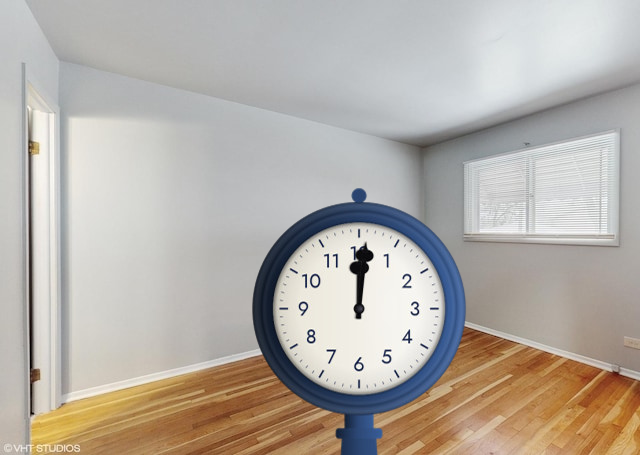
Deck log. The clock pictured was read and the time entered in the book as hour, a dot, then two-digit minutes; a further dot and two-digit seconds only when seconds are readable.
12.01
